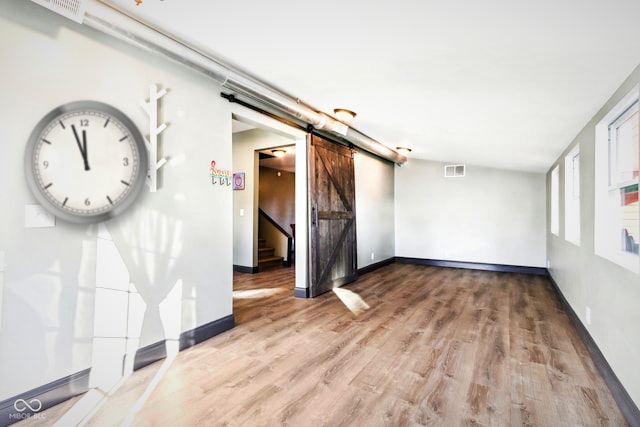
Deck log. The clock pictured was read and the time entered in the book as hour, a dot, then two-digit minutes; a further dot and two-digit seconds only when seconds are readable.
11.57
